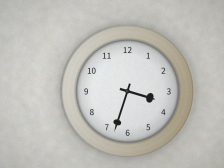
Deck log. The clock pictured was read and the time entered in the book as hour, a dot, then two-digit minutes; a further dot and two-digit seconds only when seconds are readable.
3.33
